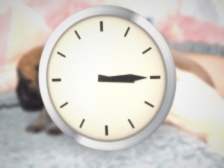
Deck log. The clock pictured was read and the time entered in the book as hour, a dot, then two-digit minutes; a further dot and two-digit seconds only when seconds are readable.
3.15
